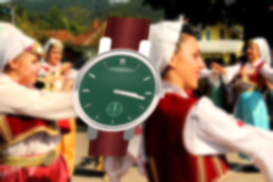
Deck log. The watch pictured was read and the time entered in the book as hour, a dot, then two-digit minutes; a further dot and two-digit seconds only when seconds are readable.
3.17
